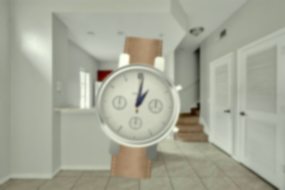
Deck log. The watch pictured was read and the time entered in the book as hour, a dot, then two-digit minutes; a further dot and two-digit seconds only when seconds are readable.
1.01
